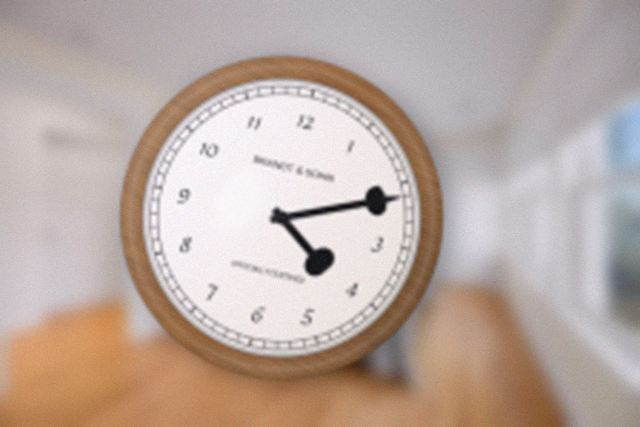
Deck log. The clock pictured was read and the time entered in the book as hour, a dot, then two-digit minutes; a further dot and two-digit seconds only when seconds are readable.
4.11
